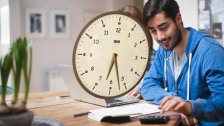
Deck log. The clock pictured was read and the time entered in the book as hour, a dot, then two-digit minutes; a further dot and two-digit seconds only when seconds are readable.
6.27
